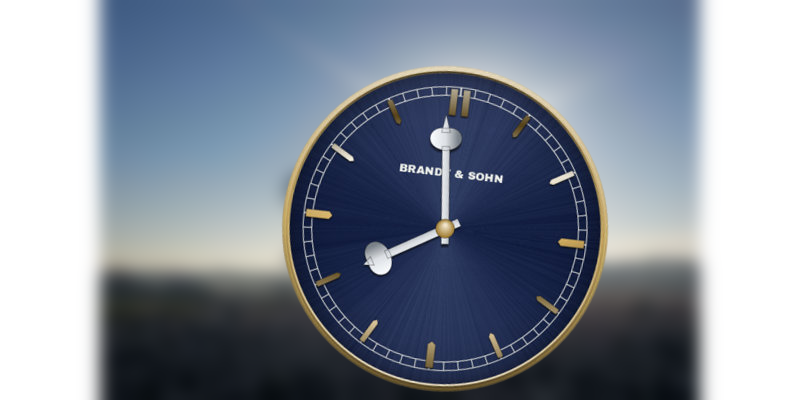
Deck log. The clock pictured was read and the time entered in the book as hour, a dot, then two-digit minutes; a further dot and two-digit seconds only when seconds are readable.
7.59
